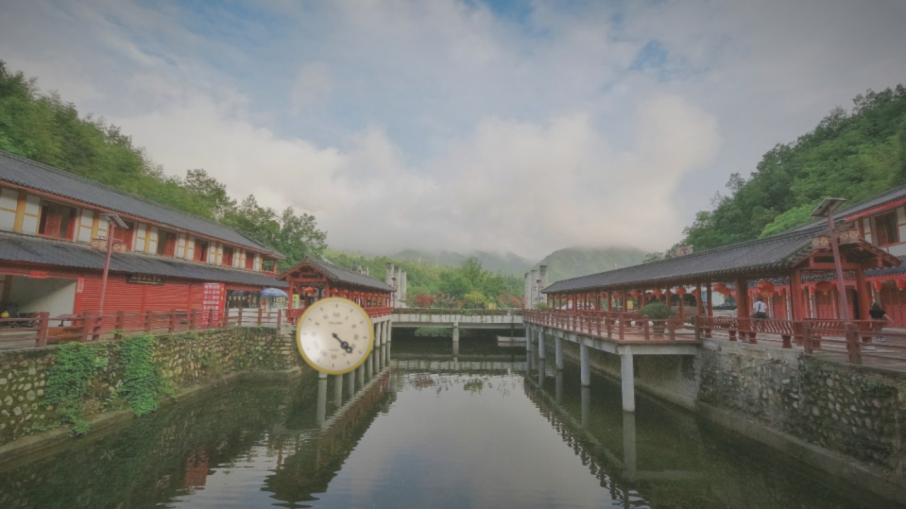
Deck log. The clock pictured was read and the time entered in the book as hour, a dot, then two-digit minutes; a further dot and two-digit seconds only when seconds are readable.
4.22
